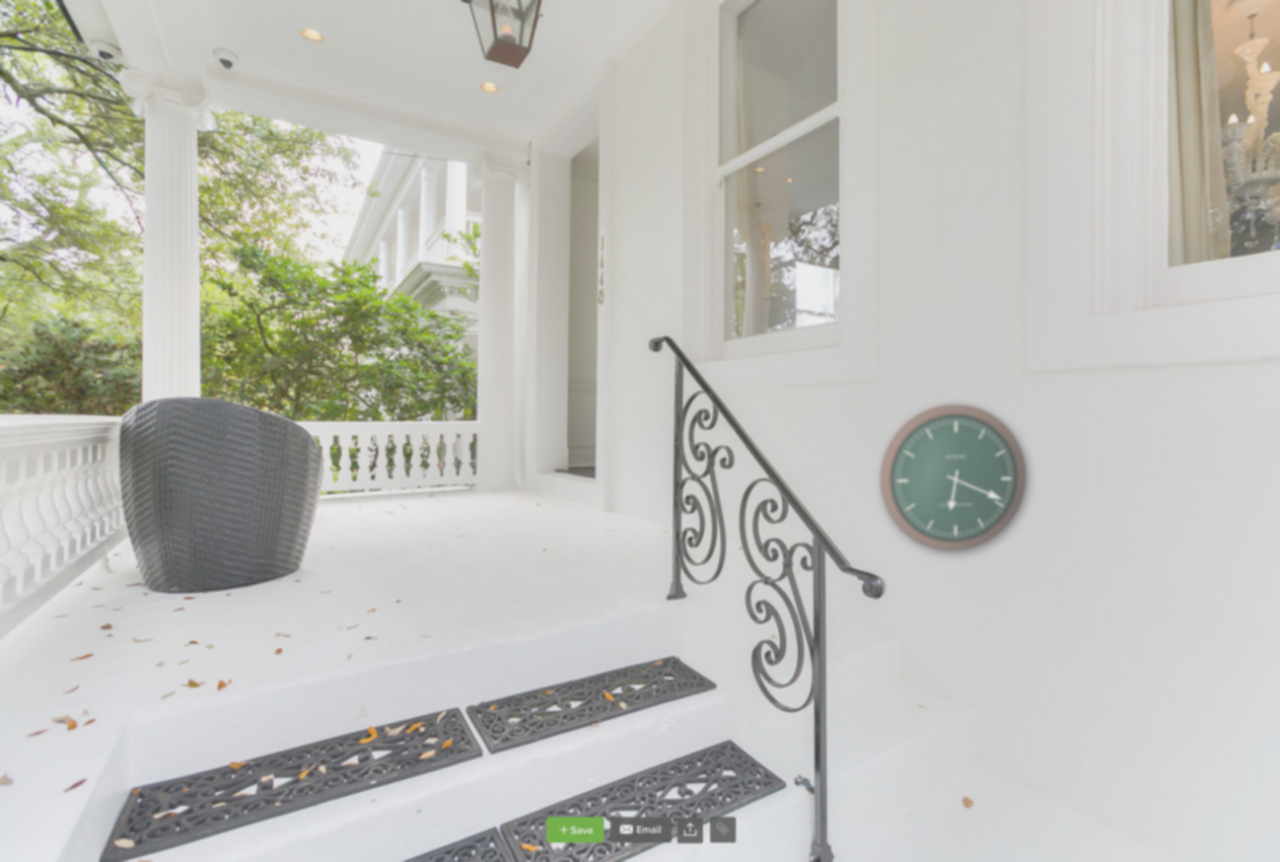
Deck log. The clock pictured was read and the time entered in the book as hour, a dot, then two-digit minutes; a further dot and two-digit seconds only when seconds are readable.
6.19
